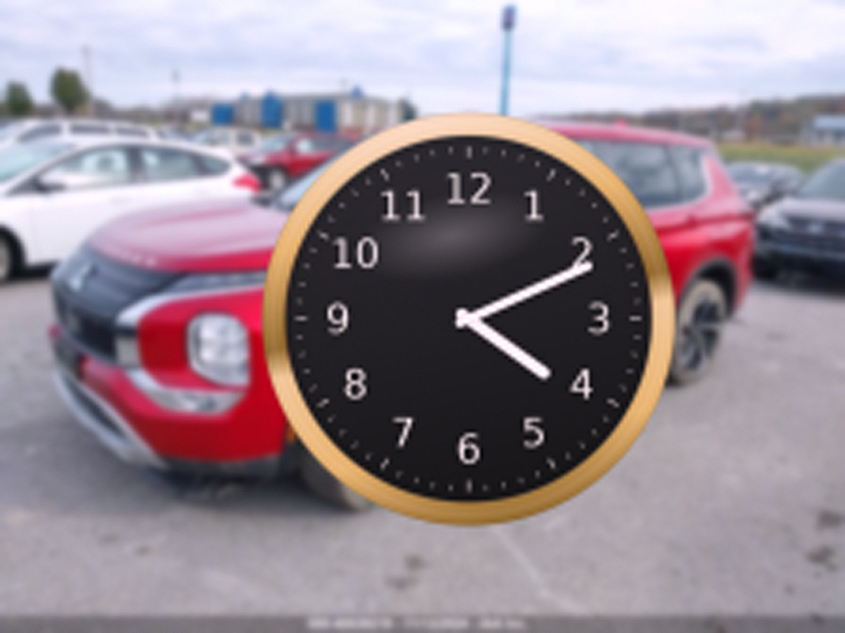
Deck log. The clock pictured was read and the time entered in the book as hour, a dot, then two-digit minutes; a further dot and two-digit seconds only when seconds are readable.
4.11
